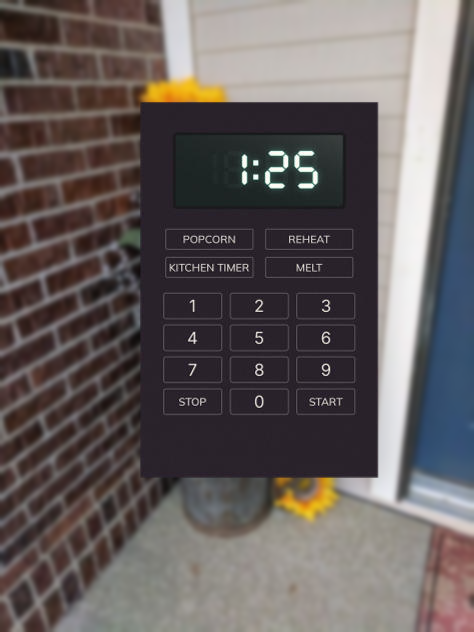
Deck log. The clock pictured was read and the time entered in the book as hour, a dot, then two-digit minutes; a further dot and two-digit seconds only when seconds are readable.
1.25
